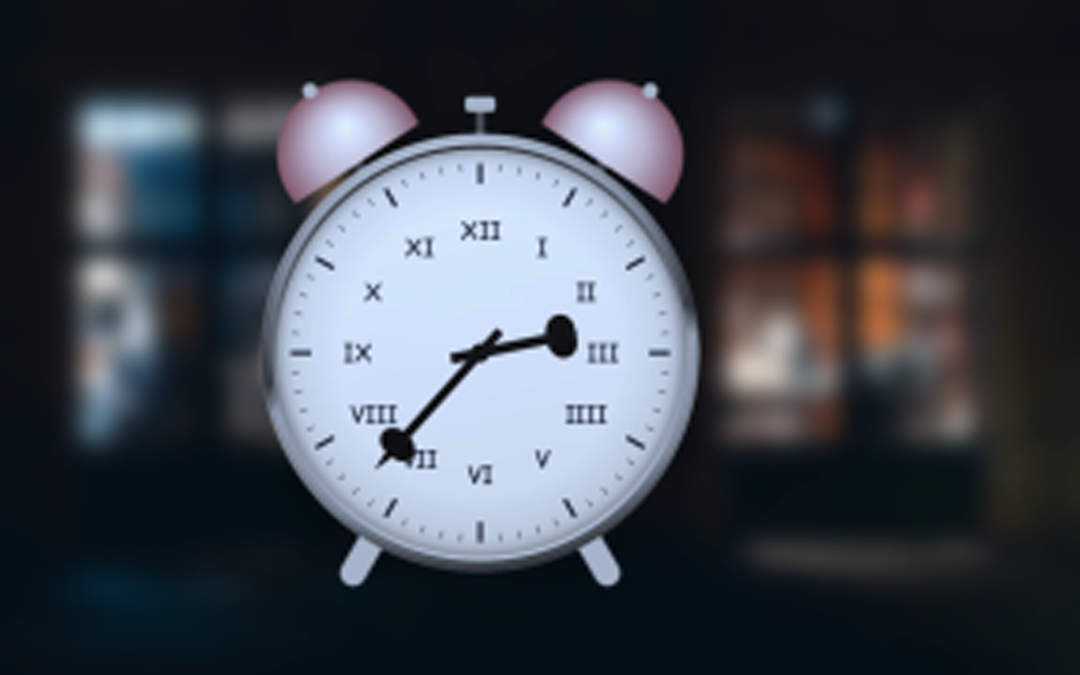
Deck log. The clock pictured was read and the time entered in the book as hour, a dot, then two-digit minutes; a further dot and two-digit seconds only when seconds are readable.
2.37
